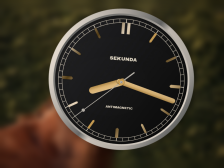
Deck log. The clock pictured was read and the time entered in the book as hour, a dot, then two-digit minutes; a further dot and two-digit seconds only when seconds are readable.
8.17.38
